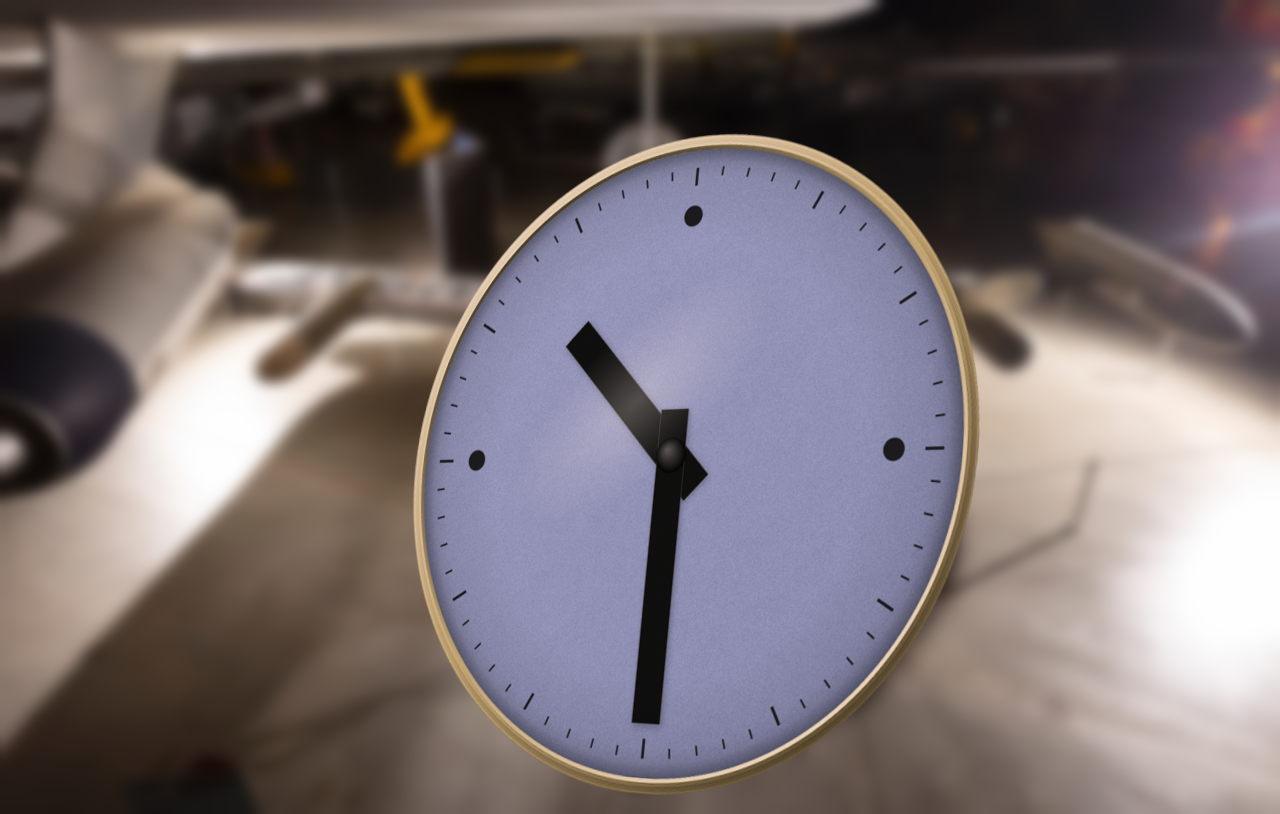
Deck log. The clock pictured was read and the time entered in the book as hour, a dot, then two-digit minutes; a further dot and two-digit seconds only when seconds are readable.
10.30
